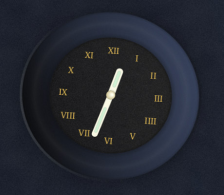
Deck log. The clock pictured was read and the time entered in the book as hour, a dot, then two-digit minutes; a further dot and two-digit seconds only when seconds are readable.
12.33
